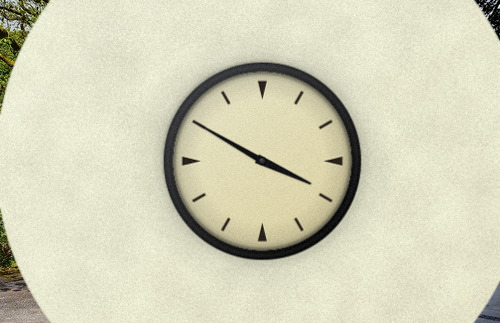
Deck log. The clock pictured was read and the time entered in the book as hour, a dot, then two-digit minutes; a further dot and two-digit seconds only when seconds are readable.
3.50
